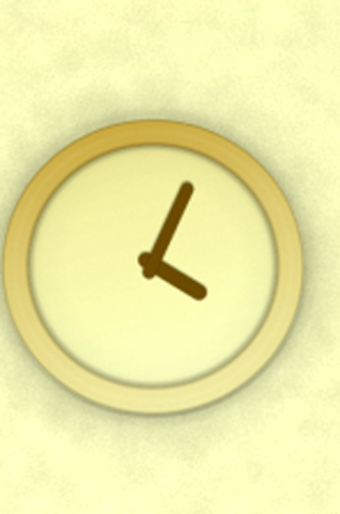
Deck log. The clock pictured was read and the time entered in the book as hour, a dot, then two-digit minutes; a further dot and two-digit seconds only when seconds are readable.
4.04
